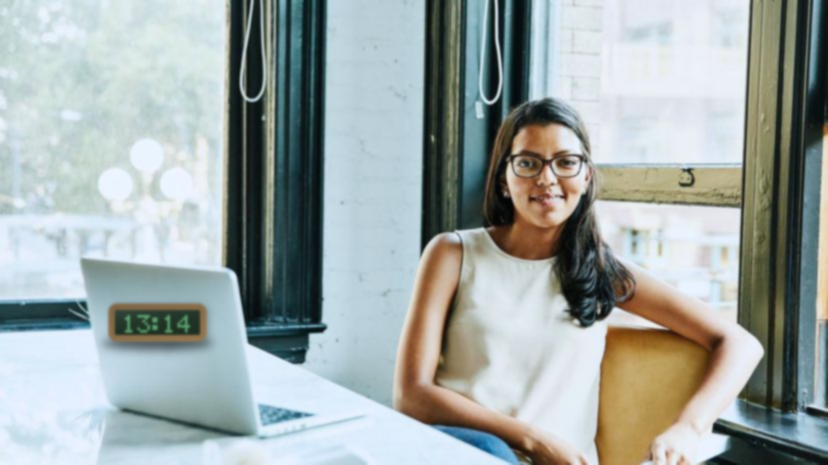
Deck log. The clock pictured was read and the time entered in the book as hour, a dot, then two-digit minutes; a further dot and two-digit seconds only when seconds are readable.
13.14
